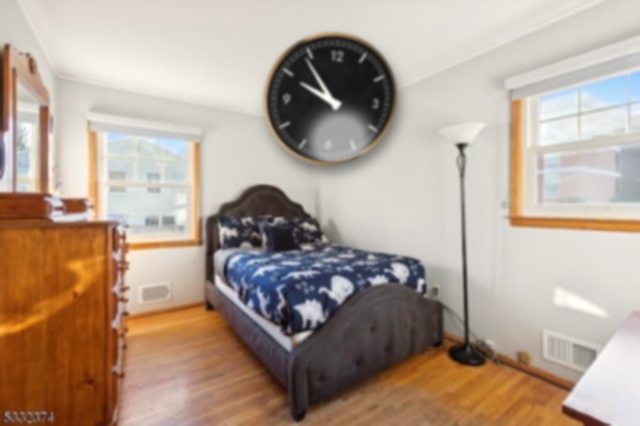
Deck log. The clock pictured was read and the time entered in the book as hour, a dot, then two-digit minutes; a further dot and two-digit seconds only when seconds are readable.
9.54
